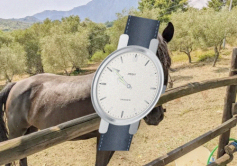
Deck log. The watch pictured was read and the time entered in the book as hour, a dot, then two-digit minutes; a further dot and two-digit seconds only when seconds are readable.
9.51
